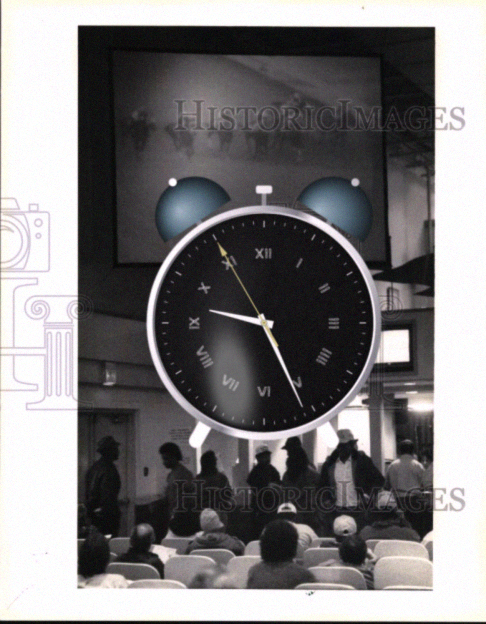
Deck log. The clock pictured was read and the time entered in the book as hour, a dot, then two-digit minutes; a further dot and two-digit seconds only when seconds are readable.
9.25.55
